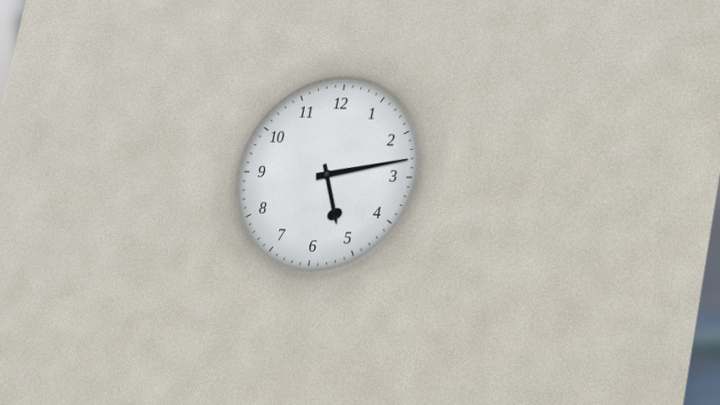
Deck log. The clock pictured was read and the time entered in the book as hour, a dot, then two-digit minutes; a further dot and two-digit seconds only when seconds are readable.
5.13
